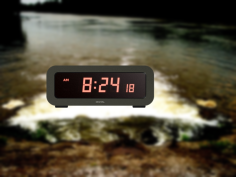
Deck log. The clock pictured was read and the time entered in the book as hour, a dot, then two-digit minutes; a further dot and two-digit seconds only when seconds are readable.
8.24.18
